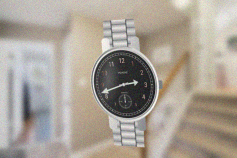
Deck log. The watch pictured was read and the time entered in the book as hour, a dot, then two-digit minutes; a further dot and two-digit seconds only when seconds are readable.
2.42
